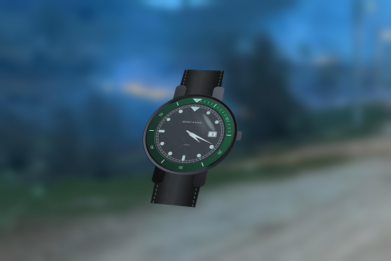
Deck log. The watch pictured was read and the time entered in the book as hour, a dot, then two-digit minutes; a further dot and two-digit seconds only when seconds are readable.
4.19
